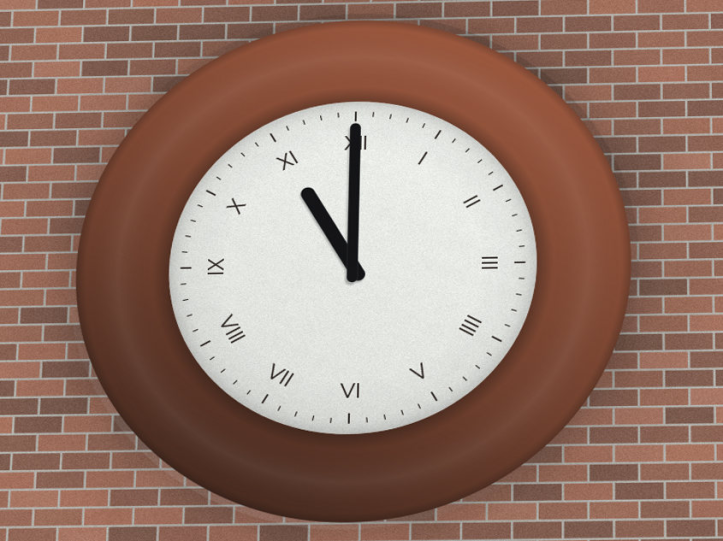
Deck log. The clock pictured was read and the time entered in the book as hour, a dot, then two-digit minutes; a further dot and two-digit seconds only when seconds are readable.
11.00
